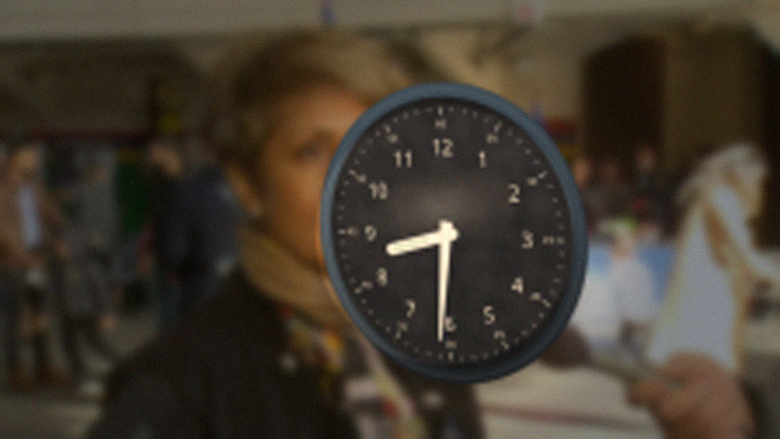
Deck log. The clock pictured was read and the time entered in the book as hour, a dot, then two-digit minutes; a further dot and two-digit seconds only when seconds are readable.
8.31
